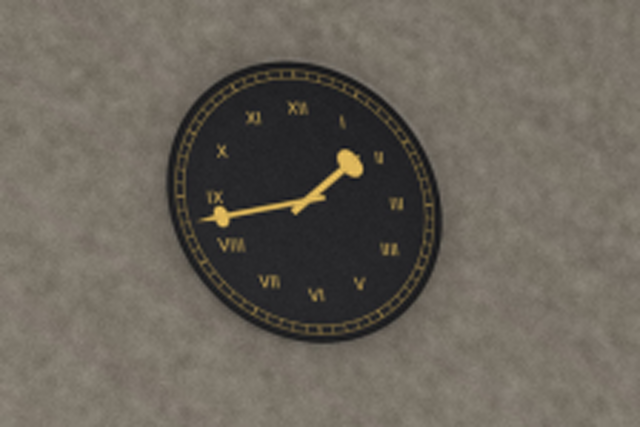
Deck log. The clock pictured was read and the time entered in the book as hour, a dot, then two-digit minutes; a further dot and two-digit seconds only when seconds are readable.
1.43
